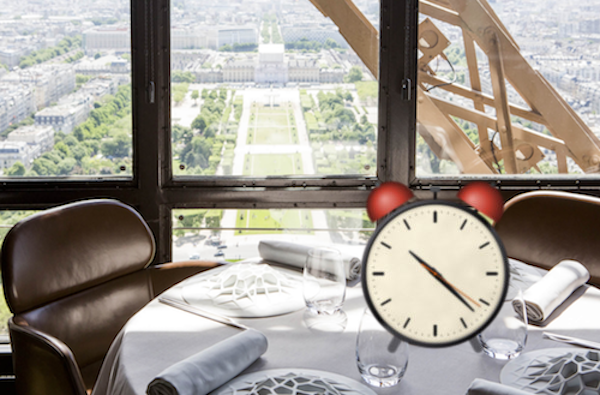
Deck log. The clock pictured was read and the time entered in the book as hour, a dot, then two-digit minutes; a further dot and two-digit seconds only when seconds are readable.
10.22.21
